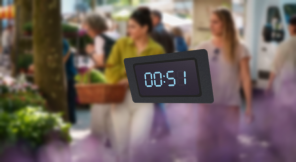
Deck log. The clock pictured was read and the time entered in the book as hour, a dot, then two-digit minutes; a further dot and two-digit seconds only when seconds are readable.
0.51
